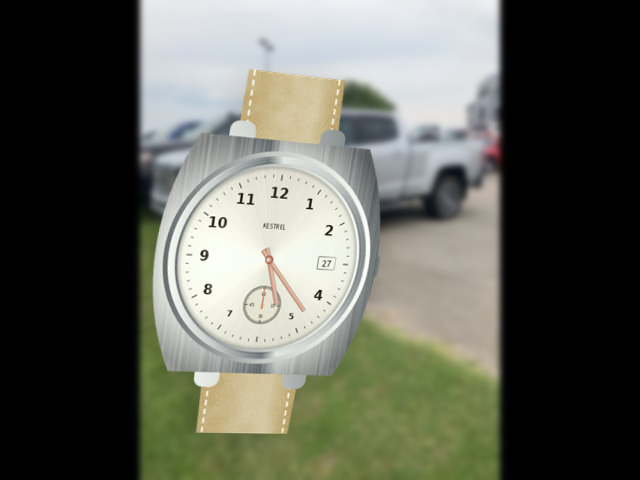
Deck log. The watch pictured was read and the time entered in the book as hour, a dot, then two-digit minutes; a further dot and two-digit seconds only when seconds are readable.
5.23
